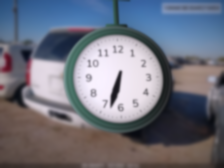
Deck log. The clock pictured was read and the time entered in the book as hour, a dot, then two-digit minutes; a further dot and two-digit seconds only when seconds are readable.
6.33
